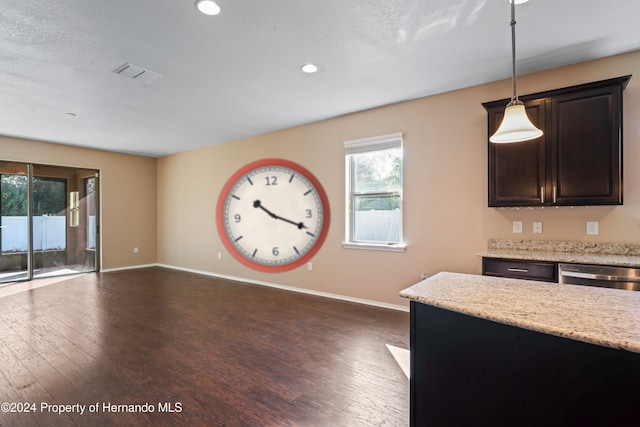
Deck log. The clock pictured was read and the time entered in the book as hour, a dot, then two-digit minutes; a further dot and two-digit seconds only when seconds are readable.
10.19
